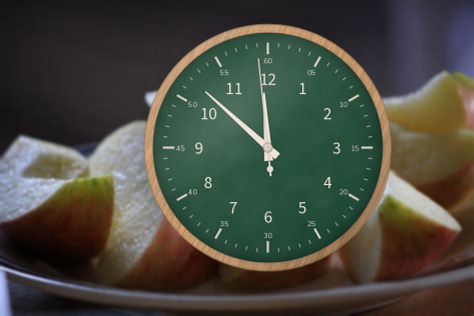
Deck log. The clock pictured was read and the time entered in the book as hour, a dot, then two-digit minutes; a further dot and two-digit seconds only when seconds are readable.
11.51.59
